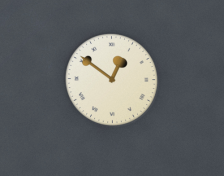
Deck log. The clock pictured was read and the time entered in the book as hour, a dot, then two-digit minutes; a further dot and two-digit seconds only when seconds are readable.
12.51
